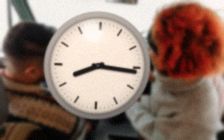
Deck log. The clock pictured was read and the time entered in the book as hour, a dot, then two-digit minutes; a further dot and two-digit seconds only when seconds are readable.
8.16
